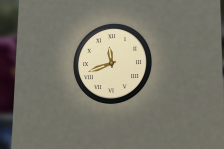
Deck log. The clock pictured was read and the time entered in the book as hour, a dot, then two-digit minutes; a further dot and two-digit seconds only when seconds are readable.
11.42
